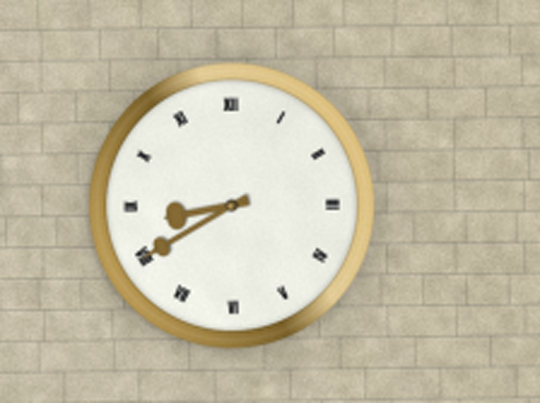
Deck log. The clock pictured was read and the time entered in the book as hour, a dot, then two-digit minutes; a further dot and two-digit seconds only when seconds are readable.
8.40
